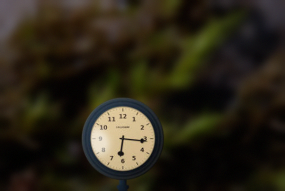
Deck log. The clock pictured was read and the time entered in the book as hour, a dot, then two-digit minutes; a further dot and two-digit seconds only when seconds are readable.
6.16
